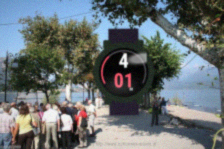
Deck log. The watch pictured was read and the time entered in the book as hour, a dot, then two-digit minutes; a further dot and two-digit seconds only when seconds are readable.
4.01
